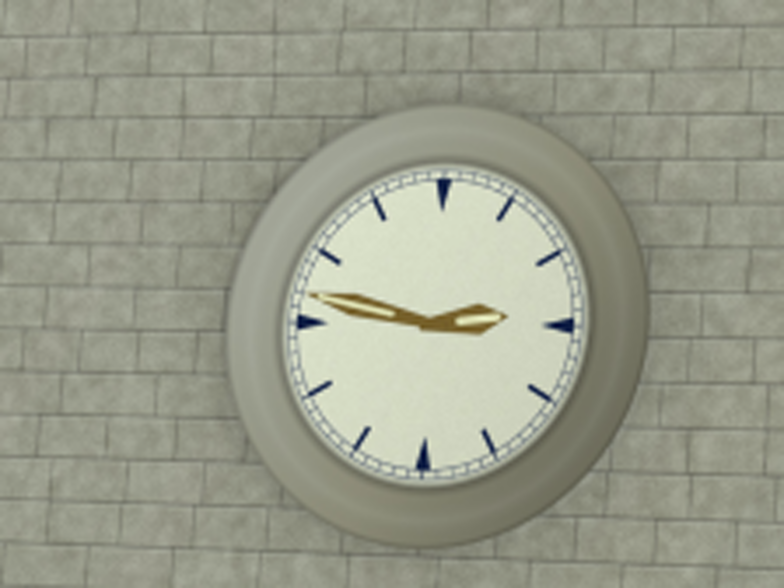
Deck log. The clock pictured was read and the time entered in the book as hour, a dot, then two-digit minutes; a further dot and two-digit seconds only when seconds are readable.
2.47
